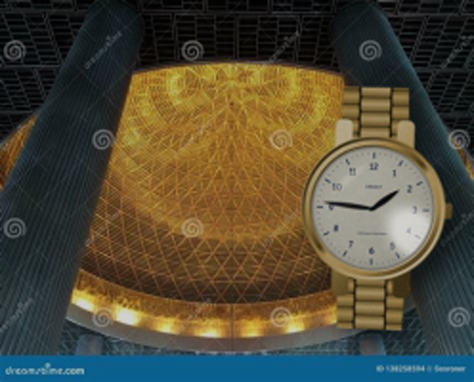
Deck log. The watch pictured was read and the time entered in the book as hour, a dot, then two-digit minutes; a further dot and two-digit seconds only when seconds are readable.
1.46
